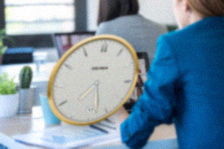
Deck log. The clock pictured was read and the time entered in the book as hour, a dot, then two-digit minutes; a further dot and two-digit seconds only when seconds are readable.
7.28
